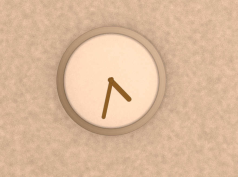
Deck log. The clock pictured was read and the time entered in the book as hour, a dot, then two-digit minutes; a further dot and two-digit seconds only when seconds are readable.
4.32
